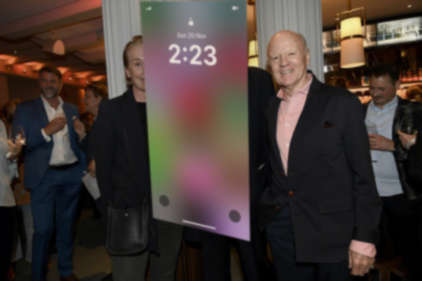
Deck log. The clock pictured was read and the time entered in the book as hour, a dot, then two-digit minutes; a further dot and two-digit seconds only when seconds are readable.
2.23
